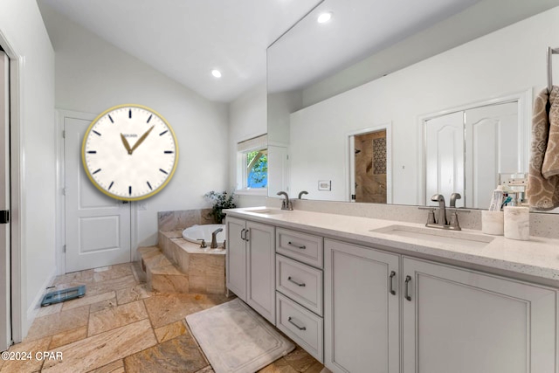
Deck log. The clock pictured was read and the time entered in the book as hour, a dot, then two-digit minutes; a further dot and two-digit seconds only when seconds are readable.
11.07
